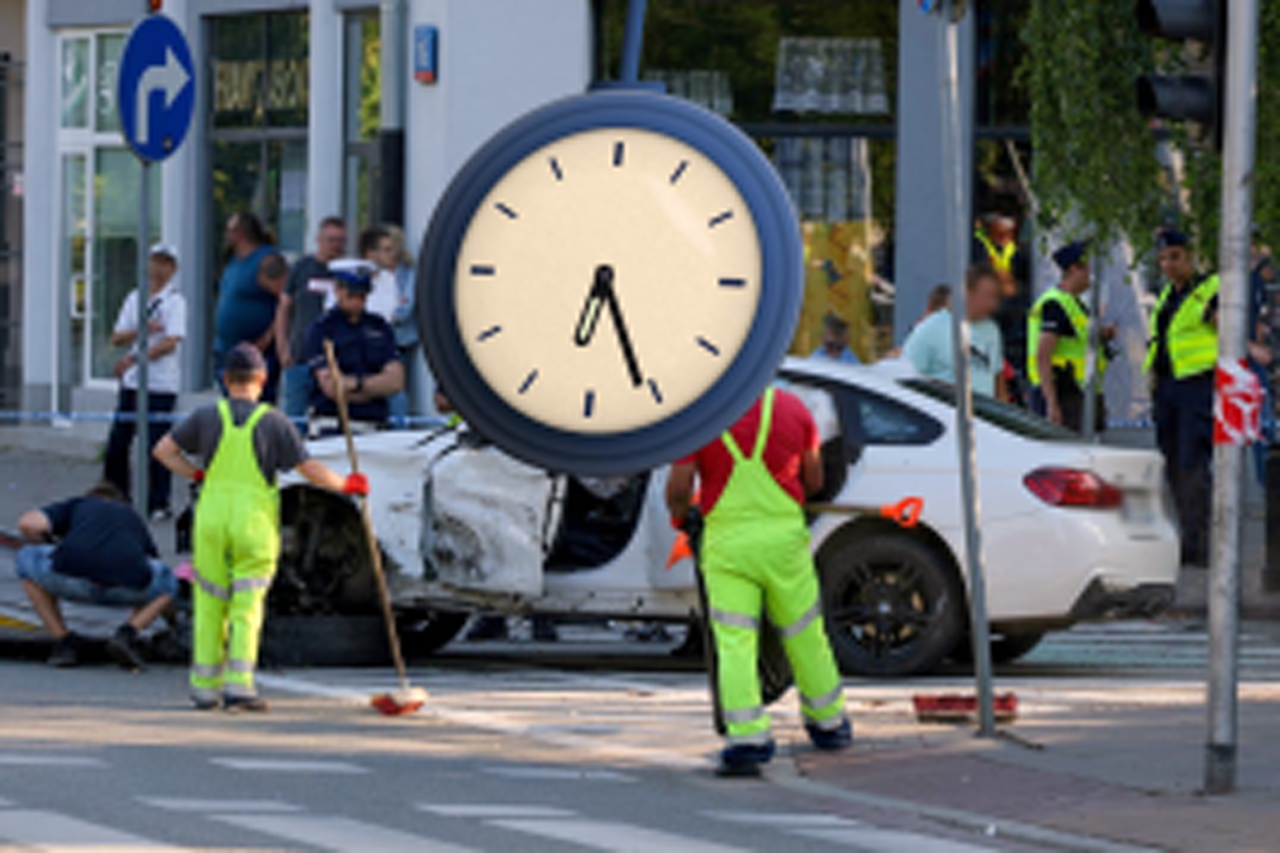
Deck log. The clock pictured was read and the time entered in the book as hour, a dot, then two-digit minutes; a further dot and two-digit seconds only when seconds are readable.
6.26
